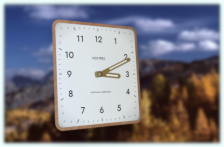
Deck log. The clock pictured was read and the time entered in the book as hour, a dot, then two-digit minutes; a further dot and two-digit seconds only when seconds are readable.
3.11
